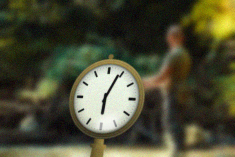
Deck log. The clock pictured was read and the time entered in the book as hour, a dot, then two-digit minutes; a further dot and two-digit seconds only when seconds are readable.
6.04
